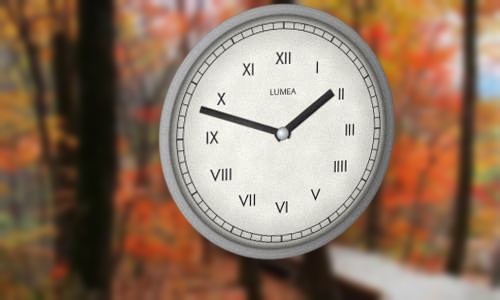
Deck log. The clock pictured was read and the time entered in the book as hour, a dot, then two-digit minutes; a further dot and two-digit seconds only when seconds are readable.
1.48
